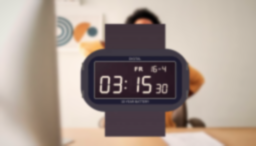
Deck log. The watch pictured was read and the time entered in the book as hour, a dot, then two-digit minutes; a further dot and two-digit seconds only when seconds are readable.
3.15
